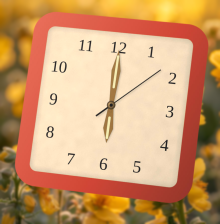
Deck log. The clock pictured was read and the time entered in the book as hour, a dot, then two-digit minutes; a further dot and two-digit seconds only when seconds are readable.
6.00.08
